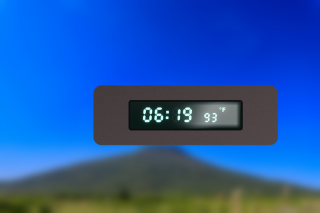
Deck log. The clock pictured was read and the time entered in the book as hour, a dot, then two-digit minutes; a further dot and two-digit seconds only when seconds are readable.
6.19
